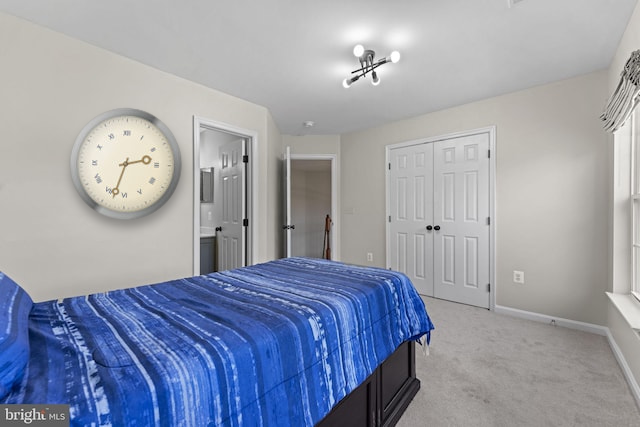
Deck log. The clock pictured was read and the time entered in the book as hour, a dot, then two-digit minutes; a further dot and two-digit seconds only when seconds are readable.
2.33
